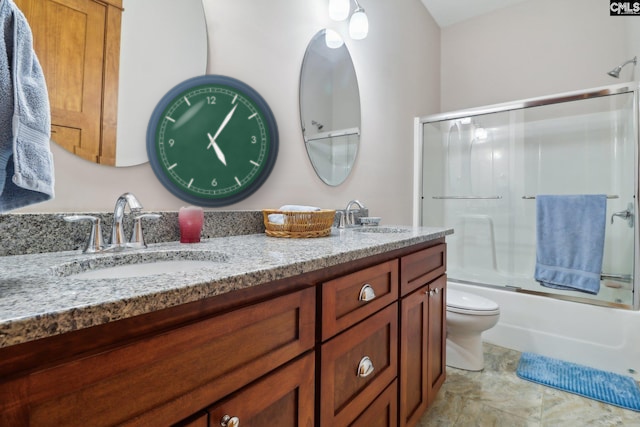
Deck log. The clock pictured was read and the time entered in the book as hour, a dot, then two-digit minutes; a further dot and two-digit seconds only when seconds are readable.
5.06
